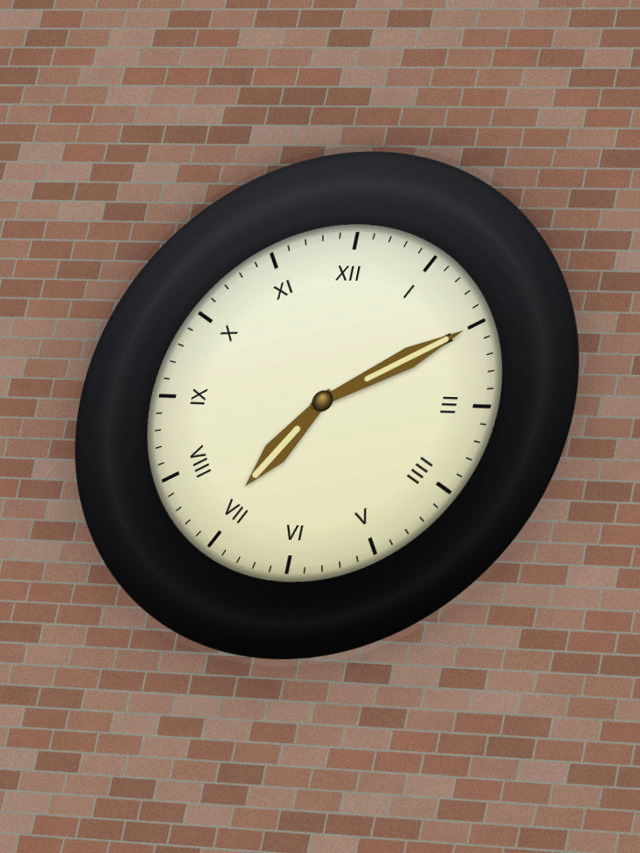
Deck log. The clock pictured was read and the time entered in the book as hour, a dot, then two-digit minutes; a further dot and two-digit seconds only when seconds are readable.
7.10
